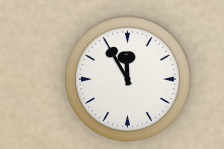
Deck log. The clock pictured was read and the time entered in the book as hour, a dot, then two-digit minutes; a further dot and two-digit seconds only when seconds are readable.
11.55
